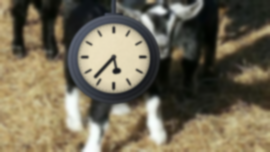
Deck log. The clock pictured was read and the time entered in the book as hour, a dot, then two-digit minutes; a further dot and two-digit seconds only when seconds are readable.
5.37
